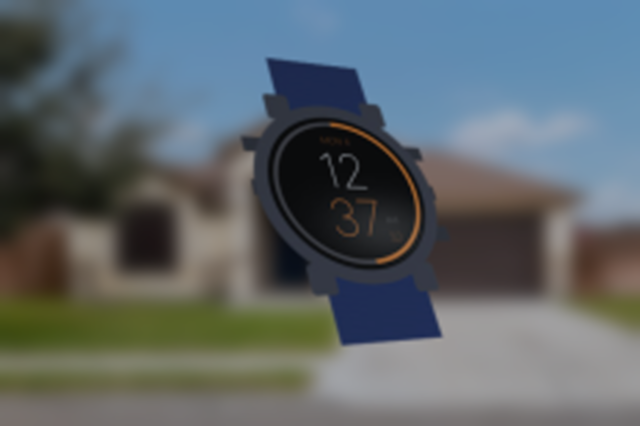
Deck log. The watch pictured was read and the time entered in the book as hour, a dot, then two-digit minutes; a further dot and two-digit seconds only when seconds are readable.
12.37
